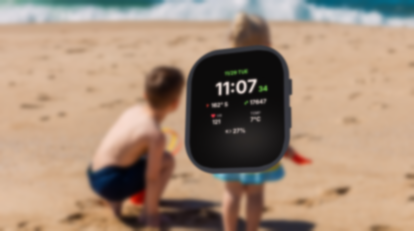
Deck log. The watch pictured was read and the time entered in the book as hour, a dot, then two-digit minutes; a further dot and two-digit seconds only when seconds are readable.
11.07
